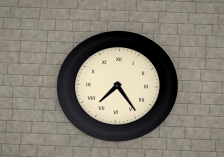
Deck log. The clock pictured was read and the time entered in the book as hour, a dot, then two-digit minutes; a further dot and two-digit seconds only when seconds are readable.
7.24
